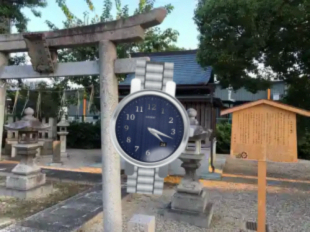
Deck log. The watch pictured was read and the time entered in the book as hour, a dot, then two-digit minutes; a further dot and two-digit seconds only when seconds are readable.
4.18
